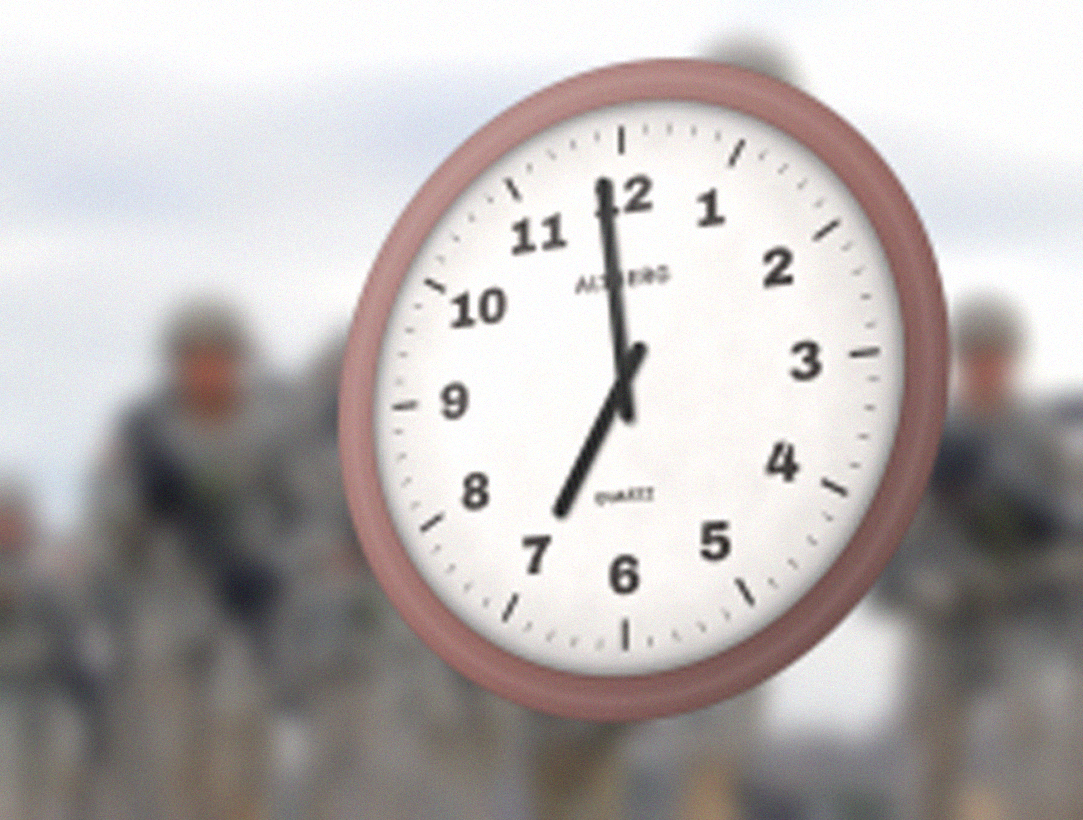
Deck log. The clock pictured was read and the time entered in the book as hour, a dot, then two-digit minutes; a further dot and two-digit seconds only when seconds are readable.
6.59
